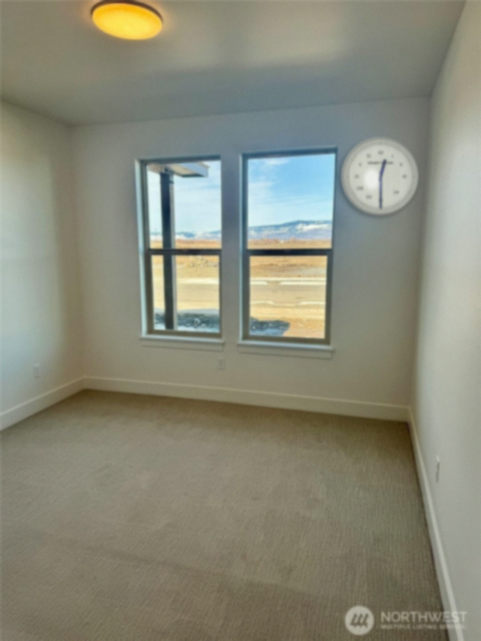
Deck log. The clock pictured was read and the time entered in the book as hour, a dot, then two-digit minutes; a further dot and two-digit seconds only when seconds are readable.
12.30
